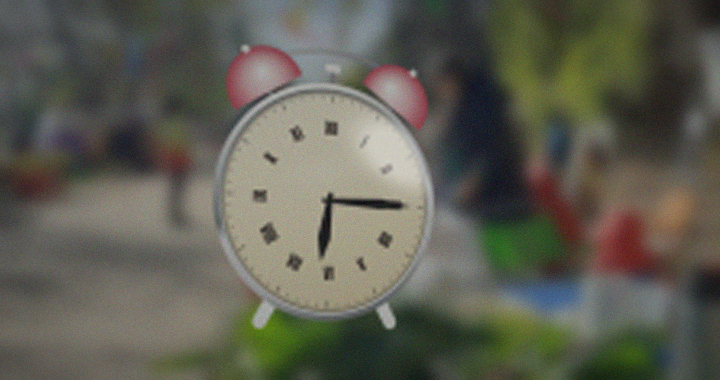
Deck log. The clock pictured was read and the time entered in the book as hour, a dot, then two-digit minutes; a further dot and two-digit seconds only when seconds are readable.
6.15
